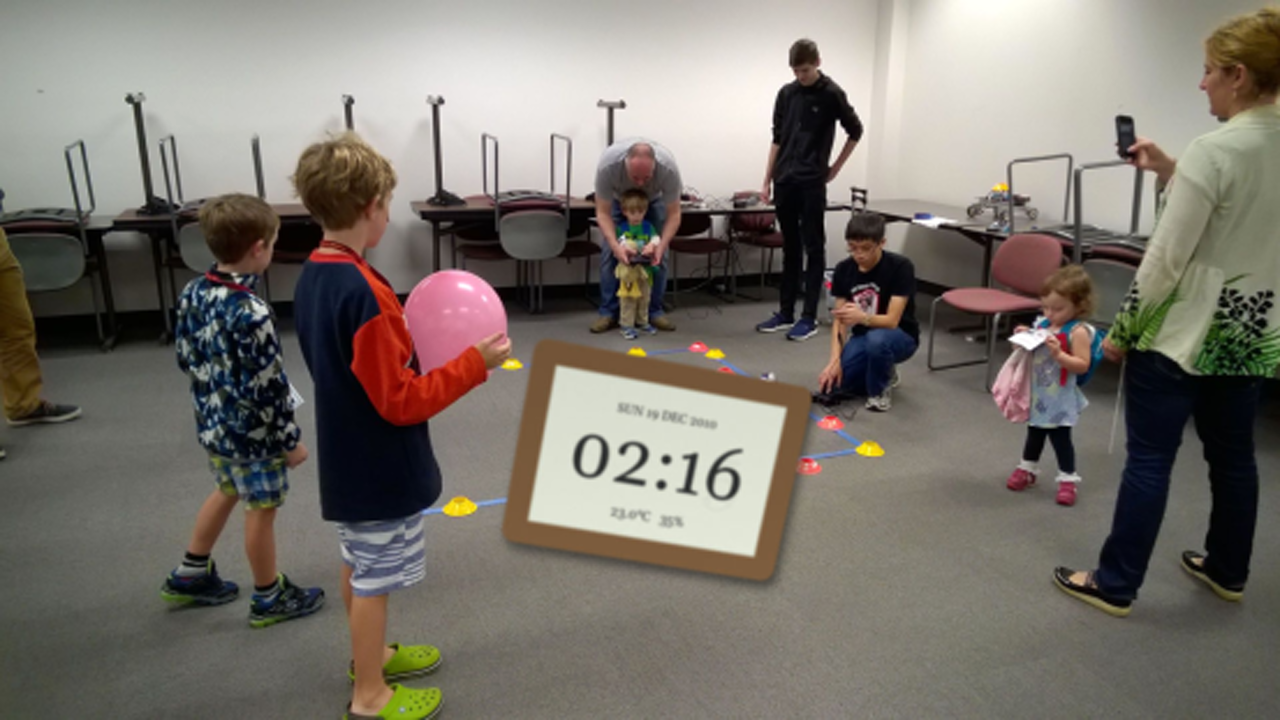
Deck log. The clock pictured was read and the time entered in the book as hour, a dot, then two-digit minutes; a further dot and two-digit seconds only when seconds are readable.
2.16
